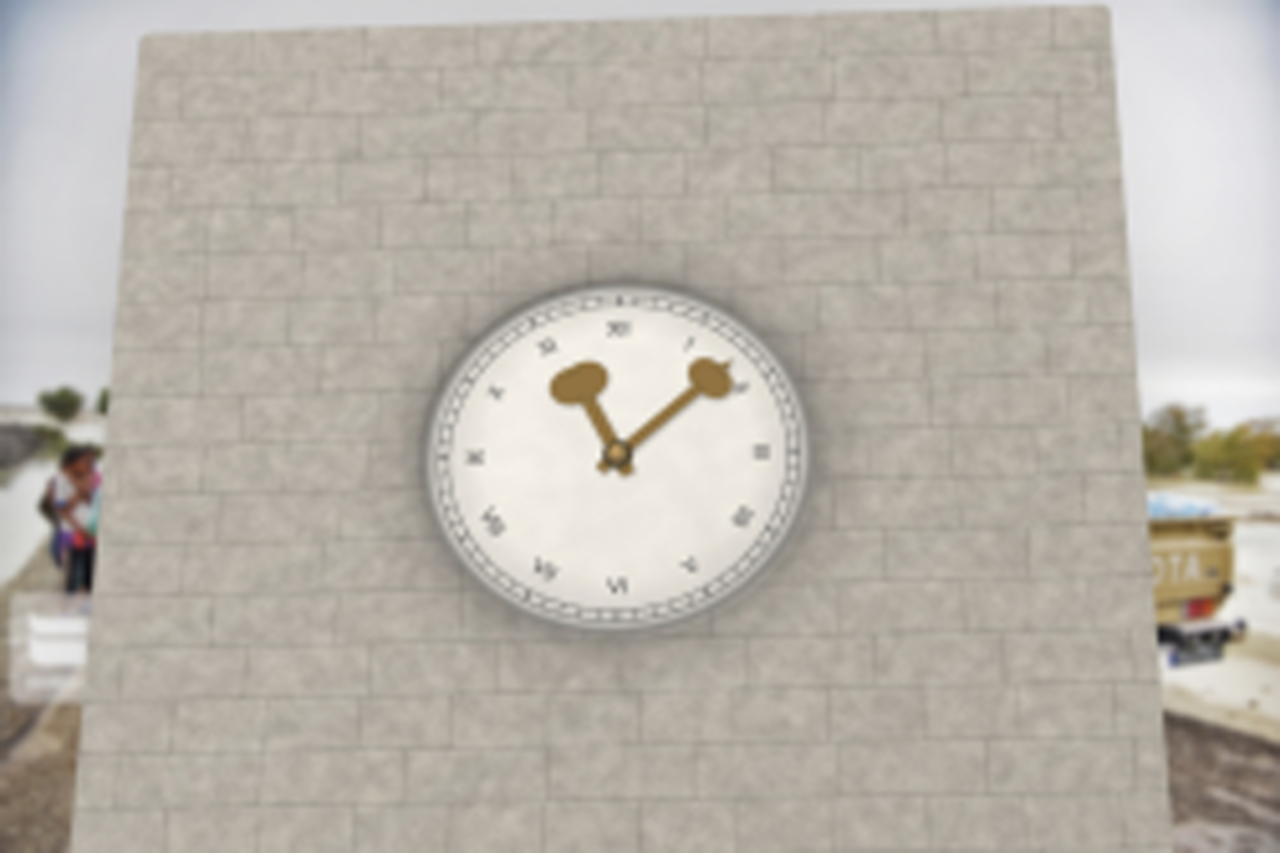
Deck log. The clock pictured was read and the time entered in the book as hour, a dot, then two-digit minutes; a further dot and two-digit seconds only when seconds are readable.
11.08
